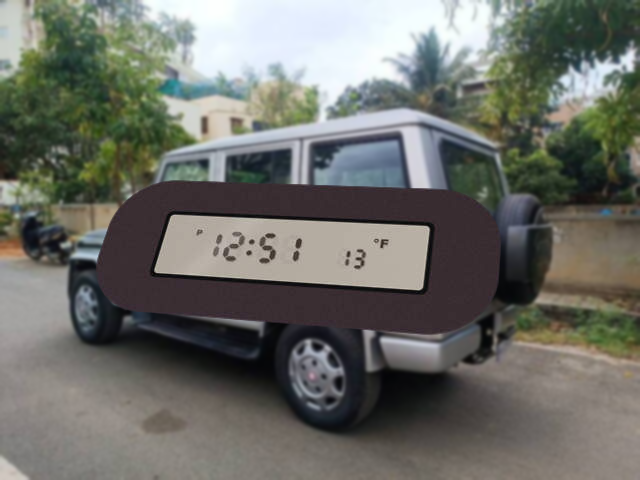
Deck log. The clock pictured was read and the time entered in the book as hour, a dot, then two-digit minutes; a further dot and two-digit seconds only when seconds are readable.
12.51
